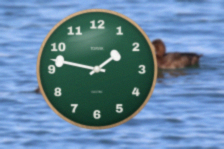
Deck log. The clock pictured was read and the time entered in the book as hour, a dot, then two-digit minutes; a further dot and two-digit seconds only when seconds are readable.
1.47
